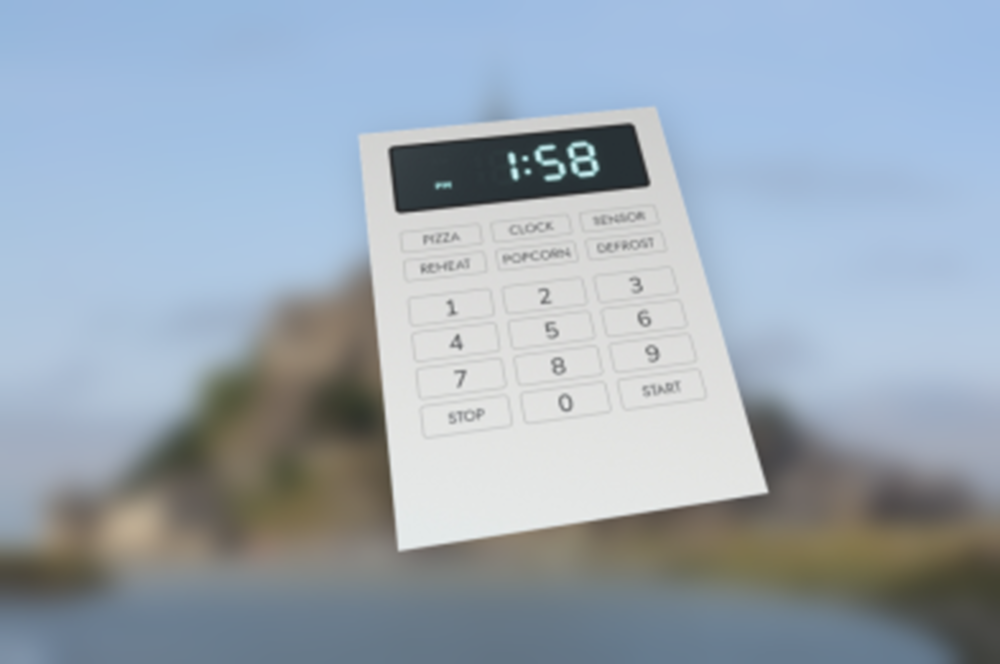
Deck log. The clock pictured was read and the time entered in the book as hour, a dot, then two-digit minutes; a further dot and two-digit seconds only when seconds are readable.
1.58
